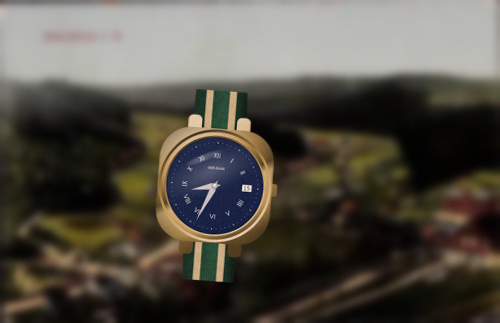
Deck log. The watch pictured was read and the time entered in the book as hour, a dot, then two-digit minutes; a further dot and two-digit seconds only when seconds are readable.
8.34
